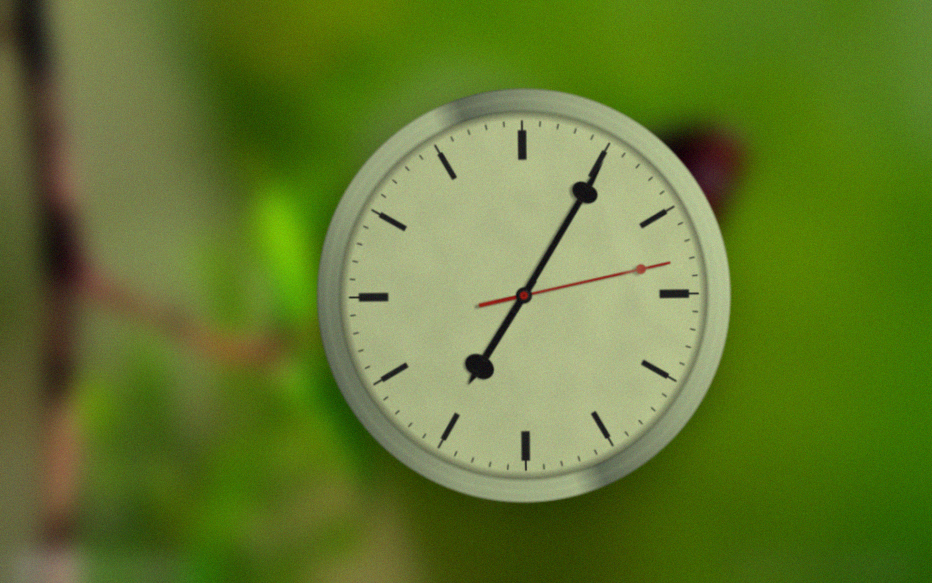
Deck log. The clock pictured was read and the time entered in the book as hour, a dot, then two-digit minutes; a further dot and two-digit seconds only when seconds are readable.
7.05.13
